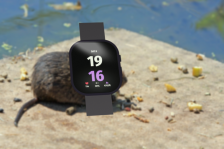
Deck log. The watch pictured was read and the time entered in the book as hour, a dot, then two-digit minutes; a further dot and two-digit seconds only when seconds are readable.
19.16
